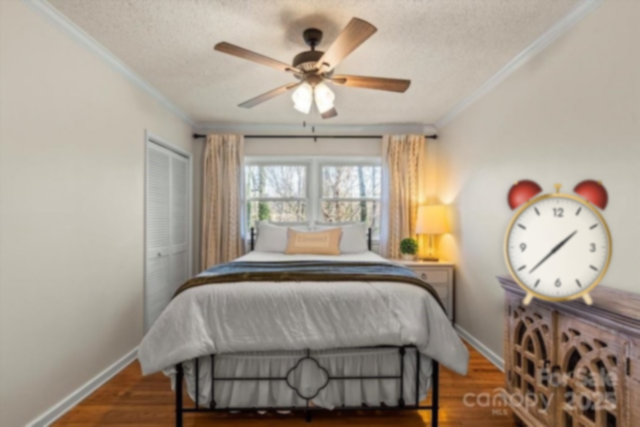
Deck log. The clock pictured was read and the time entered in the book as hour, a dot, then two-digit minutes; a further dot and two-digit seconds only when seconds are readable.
1.38
